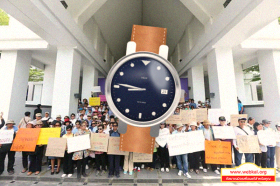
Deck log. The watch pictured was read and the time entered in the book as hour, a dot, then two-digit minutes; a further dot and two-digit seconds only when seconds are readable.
8.46
